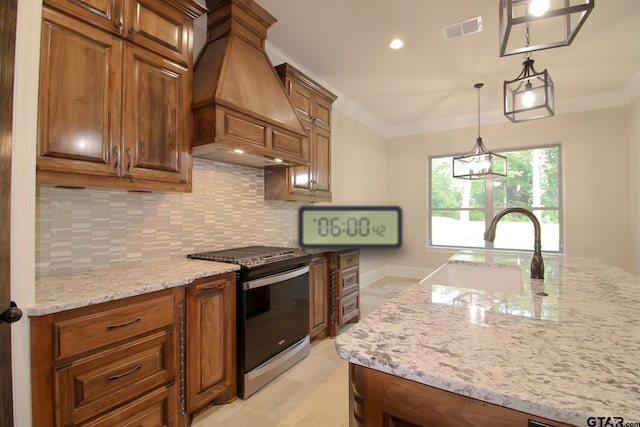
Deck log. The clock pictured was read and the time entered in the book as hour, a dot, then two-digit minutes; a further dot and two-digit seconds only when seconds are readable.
6.00.42
